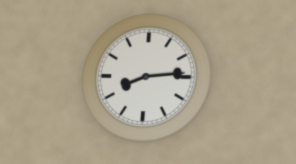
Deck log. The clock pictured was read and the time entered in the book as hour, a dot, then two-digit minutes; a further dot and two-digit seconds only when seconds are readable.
8.14
